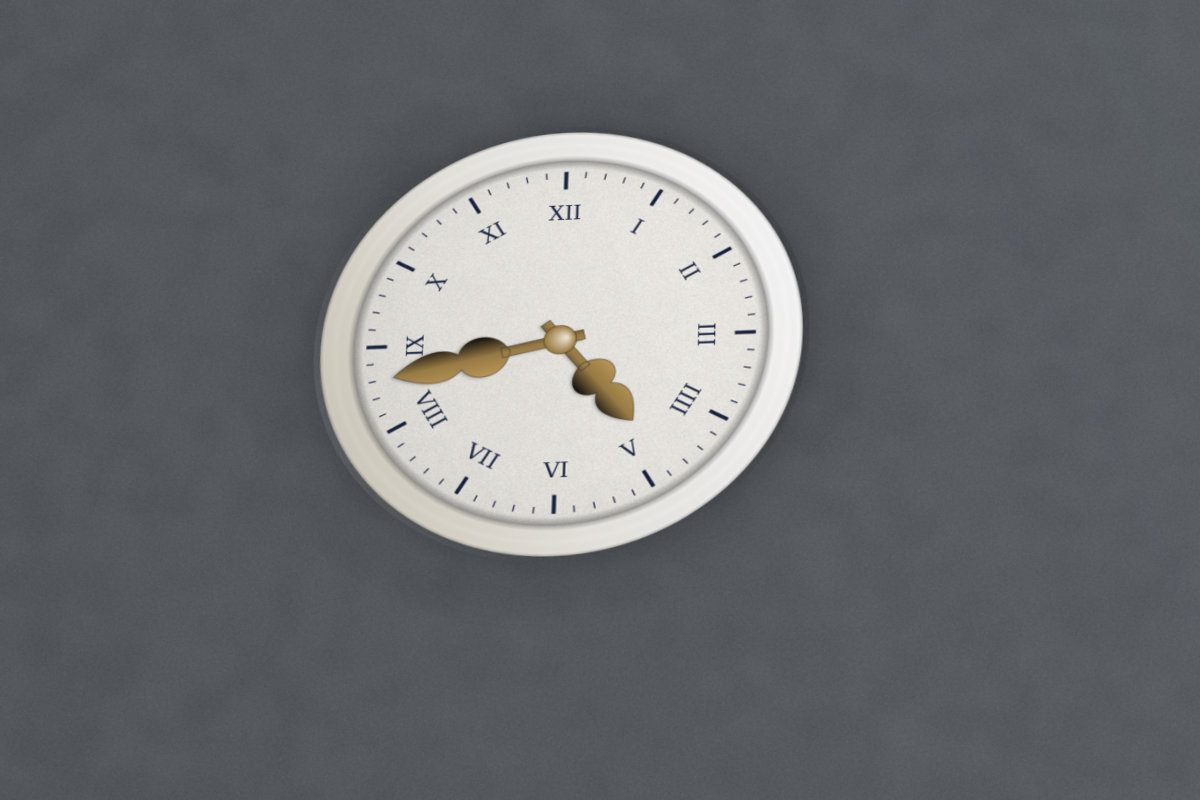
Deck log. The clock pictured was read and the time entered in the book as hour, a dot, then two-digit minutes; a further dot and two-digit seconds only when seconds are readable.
4.43
